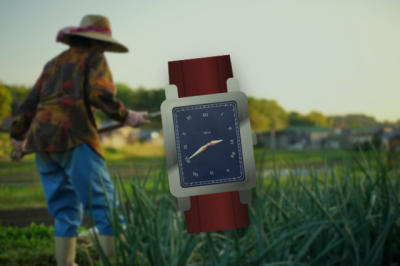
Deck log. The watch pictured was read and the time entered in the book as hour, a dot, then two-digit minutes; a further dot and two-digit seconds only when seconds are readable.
2.40
